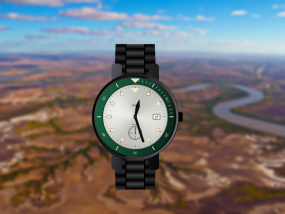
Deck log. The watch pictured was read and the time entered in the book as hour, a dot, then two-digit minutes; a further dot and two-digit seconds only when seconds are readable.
12.27
